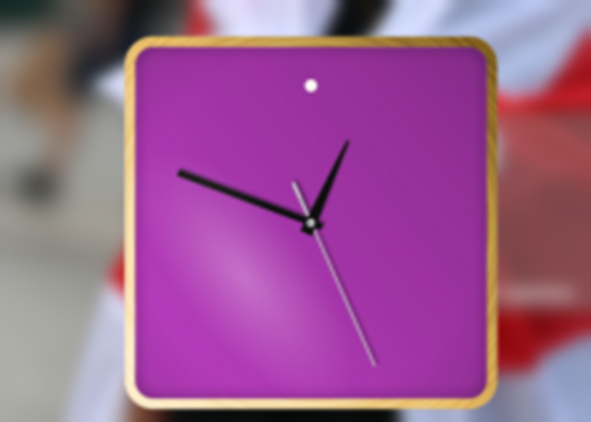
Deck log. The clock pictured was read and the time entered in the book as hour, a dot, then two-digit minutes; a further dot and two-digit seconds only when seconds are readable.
12.48.26
